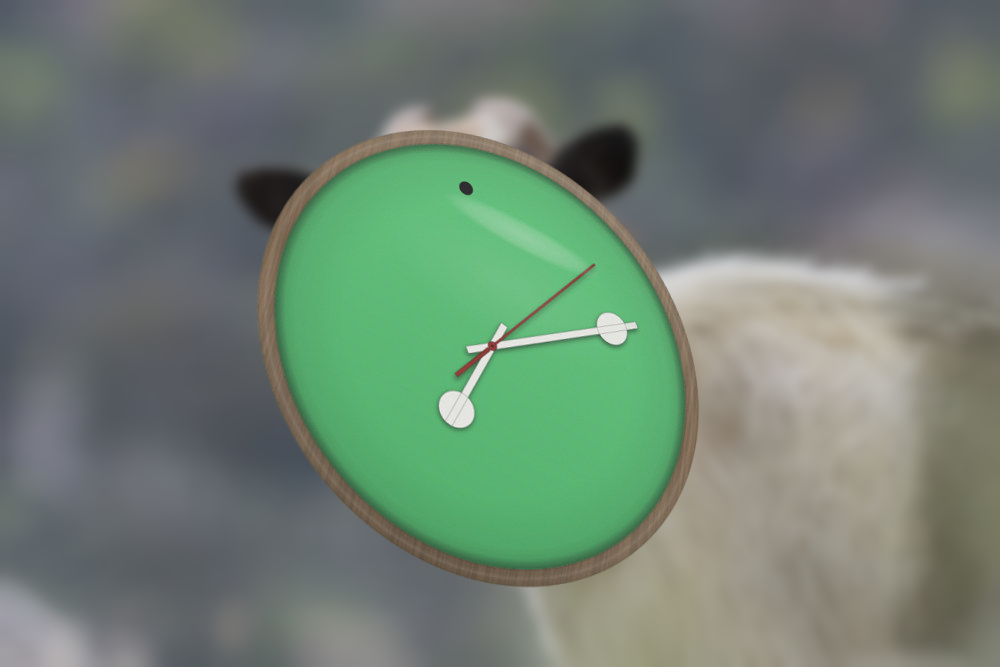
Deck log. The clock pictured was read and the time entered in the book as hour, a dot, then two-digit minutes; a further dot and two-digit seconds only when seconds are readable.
7.13.09
